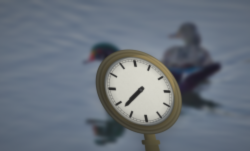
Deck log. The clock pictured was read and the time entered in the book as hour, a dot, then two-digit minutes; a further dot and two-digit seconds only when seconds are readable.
7.38
